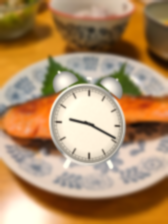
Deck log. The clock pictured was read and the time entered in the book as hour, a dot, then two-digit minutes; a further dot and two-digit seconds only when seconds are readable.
9.19
